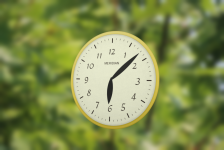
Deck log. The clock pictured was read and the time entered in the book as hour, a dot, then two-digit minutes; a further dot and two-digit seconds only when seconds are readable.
6.08
